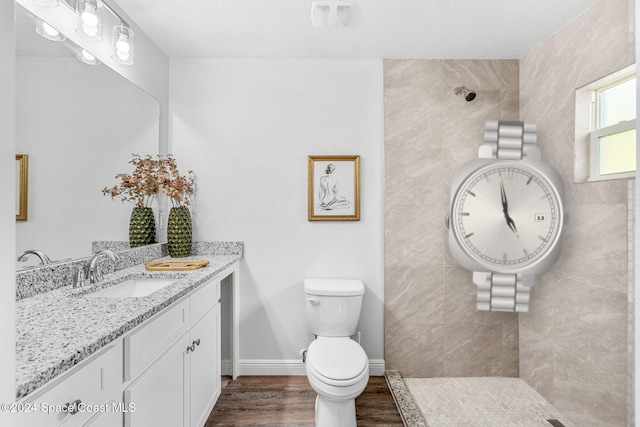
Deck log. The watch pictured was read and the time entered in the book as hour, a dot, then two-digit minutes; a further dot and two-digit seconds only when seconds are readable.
4.58
